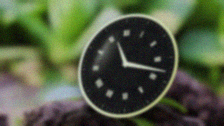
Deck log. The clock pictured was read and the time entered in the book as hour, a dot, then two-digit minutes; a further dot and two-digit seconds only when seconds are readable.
11.18
